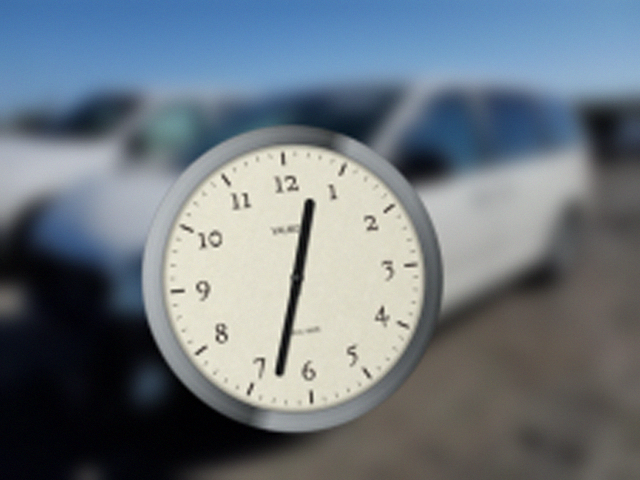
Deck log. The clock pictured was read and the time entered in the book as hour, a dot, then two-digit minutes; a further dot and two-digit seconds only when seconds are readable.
12.33
